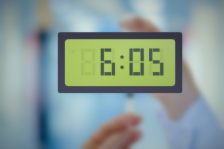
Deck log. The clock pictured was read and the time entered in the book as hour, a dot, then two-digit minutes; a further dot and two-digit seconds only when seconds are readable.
6.05
